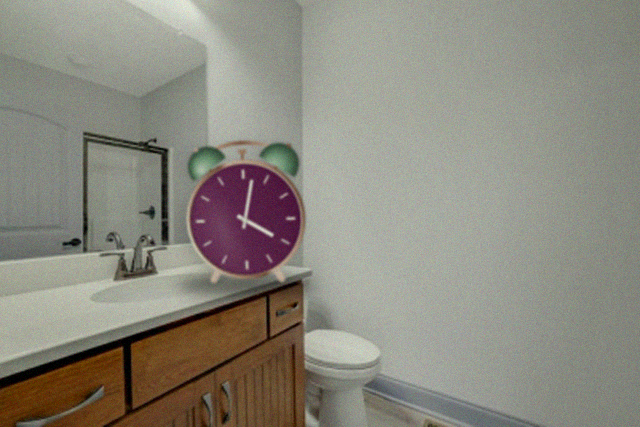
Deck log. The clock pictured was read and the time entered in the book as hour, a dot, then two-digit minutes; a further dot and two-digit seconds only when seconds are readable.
4.02
